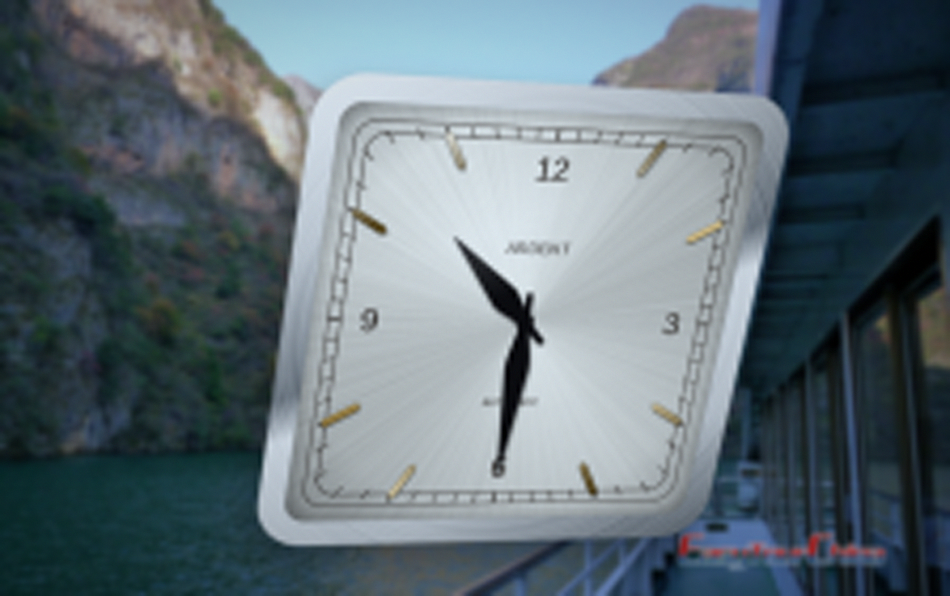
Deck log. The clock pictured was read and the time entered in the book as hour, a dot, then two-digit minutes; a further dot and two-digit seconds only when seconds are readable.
10.30
